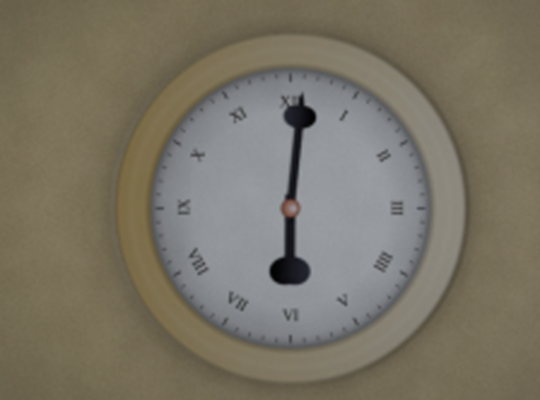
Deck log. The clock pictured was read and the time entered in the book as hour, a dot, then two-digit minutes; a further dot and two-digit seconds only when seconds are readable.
6.01
